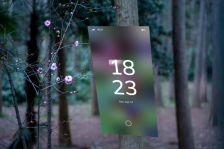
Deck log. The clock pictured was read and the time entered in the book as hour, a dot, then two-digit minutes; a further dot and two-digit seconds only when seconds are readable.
18.23
